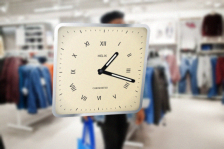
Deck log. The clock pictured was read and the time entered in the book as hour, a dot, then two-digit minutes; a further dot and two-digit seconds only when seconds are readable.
1.18
